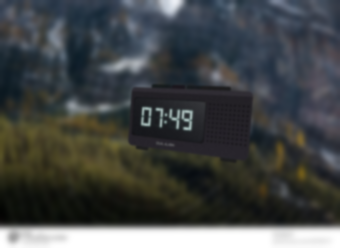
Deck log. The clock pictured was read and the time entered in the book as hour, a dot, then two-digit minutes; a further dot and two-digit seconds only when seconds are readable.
7.49
